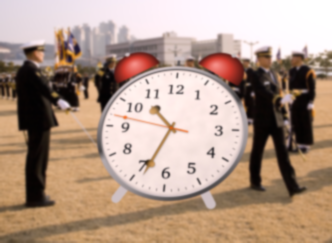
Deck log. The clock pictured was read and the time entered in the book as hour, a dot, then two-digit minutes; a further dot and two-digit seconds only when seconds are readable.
10.33.47
